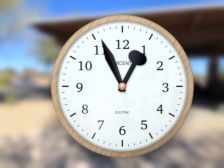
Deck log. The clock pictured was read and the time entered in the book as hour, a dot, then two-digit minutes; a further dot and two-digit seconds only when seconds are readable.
12.56
